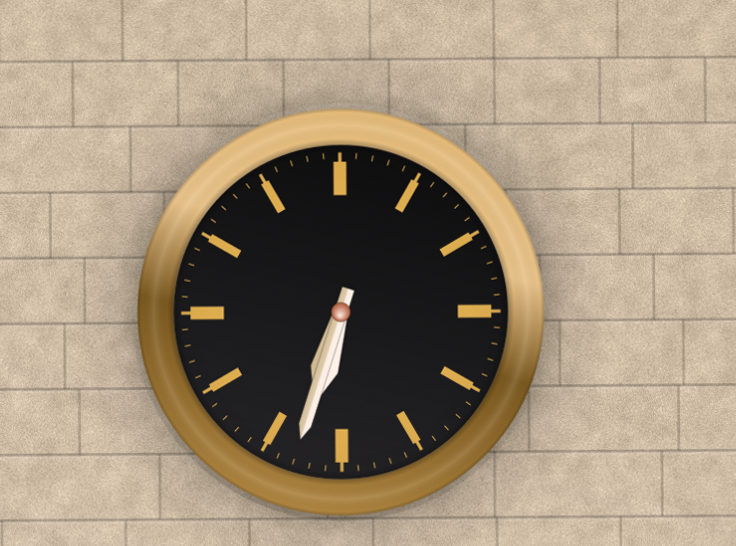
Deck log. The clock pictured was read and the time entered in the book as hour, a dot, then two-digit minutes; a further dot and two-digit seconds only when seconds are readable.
6.33
